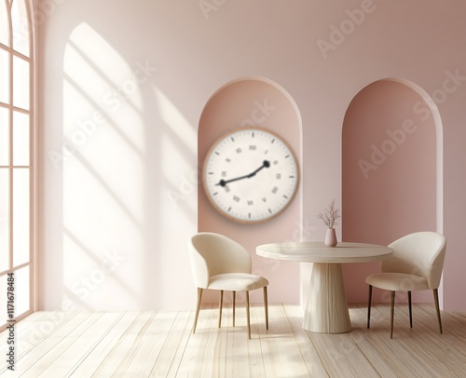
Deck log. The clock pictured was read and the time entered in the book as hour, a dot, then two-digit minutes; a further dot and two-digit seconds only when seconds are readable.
1.42
